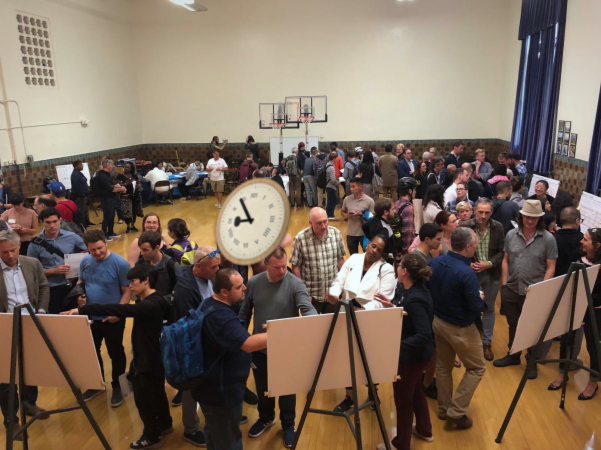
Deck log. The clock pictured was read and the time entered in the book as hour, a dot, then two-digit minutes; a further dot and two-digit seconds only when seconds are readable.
8.54
